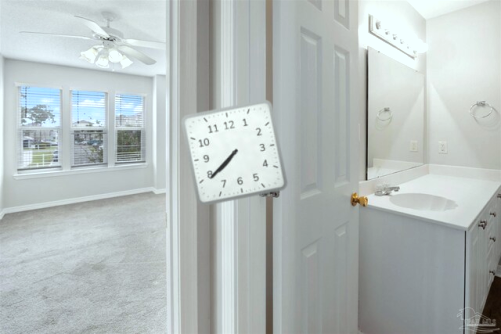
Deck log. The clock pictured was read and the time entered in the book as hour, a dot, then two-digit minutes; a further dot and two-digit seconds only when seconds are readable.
7.39
